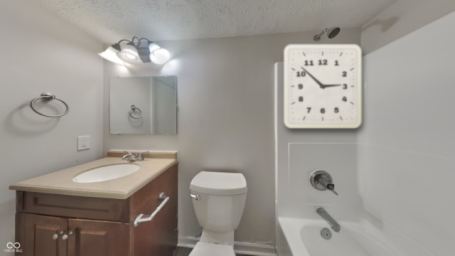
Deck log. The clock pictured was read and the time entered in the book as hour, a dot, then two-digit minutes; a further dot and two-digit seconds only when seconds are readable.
2.52
